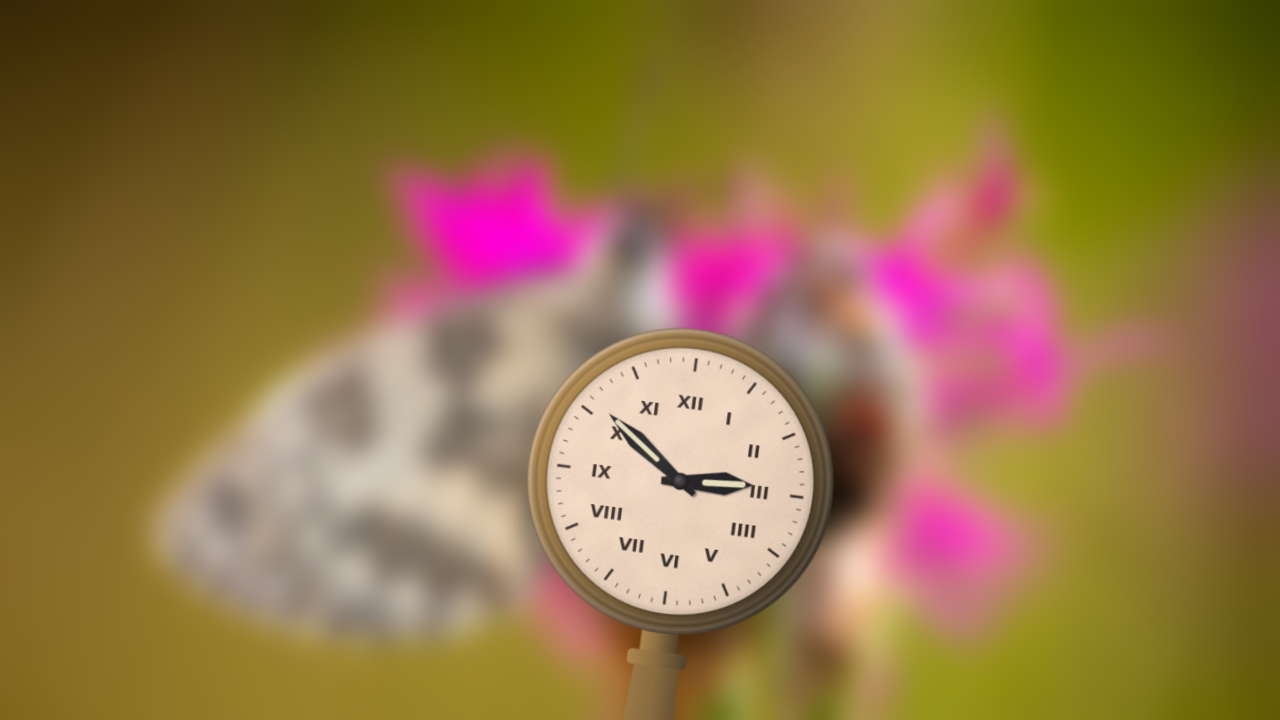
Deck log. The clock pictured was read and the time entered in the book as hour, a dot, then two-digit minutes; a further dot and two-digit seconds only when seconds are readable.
2.51
